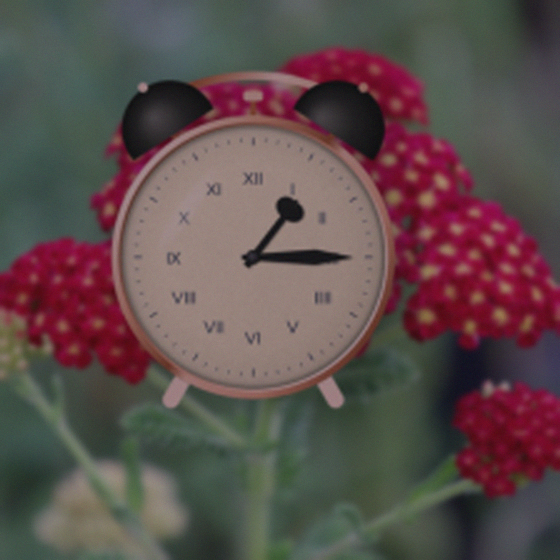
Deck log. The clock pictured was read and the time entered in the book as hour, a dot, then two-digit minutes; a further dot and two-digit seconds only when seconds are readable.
1.15
